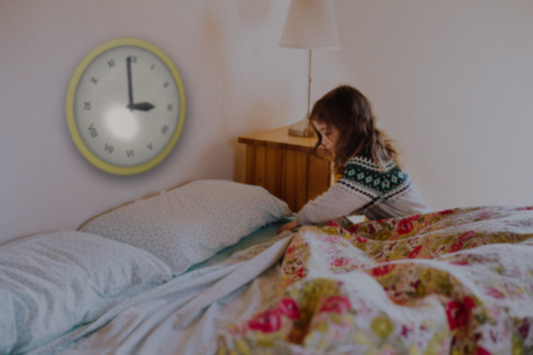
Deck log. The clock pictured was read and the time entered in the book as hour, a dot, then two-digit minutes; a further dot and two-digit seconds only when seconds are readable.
2.59
